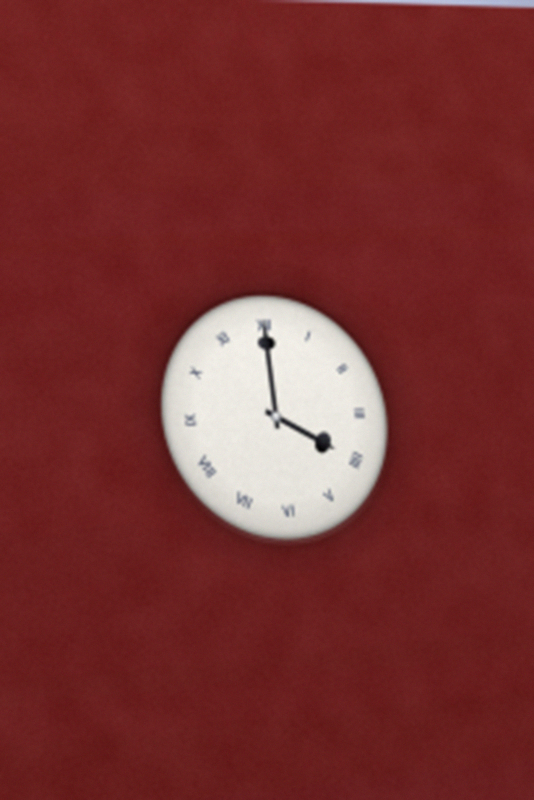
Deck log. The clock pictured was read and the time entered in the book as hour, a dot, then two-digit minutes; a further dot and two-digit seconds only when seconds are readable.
4.00
